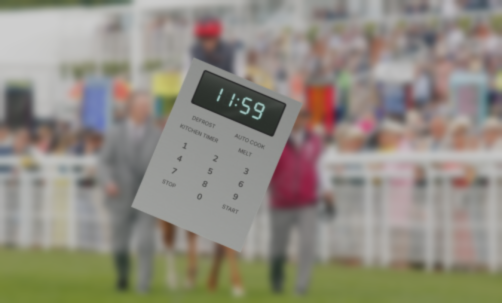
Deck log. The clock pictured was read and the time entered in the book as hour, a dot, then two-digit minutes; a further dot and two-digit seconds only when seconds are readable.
11.59
